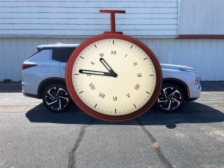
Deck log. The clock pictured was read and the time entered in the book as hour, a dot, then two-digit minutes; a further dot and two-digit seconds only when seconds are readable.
10.46
